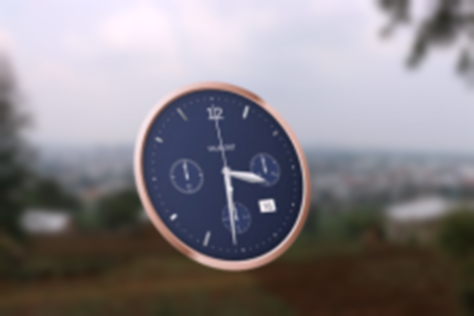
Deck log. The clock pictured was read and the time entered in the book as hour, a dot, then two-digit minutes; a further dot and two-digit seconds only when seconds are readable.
3.31
